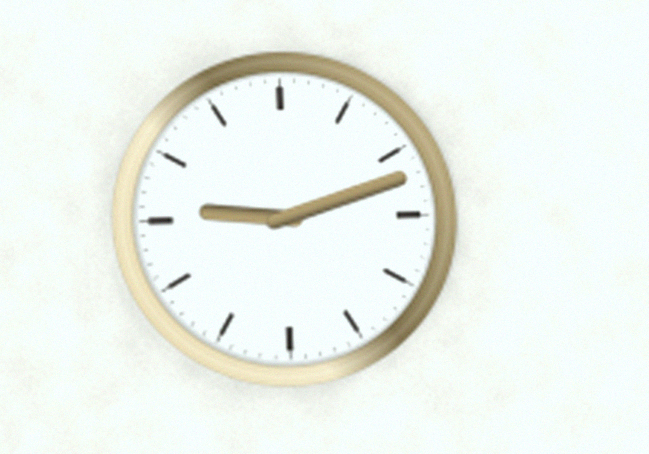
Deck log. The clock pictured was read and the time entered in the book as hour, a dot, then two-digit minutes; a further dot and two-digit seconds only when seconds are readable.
9.12
